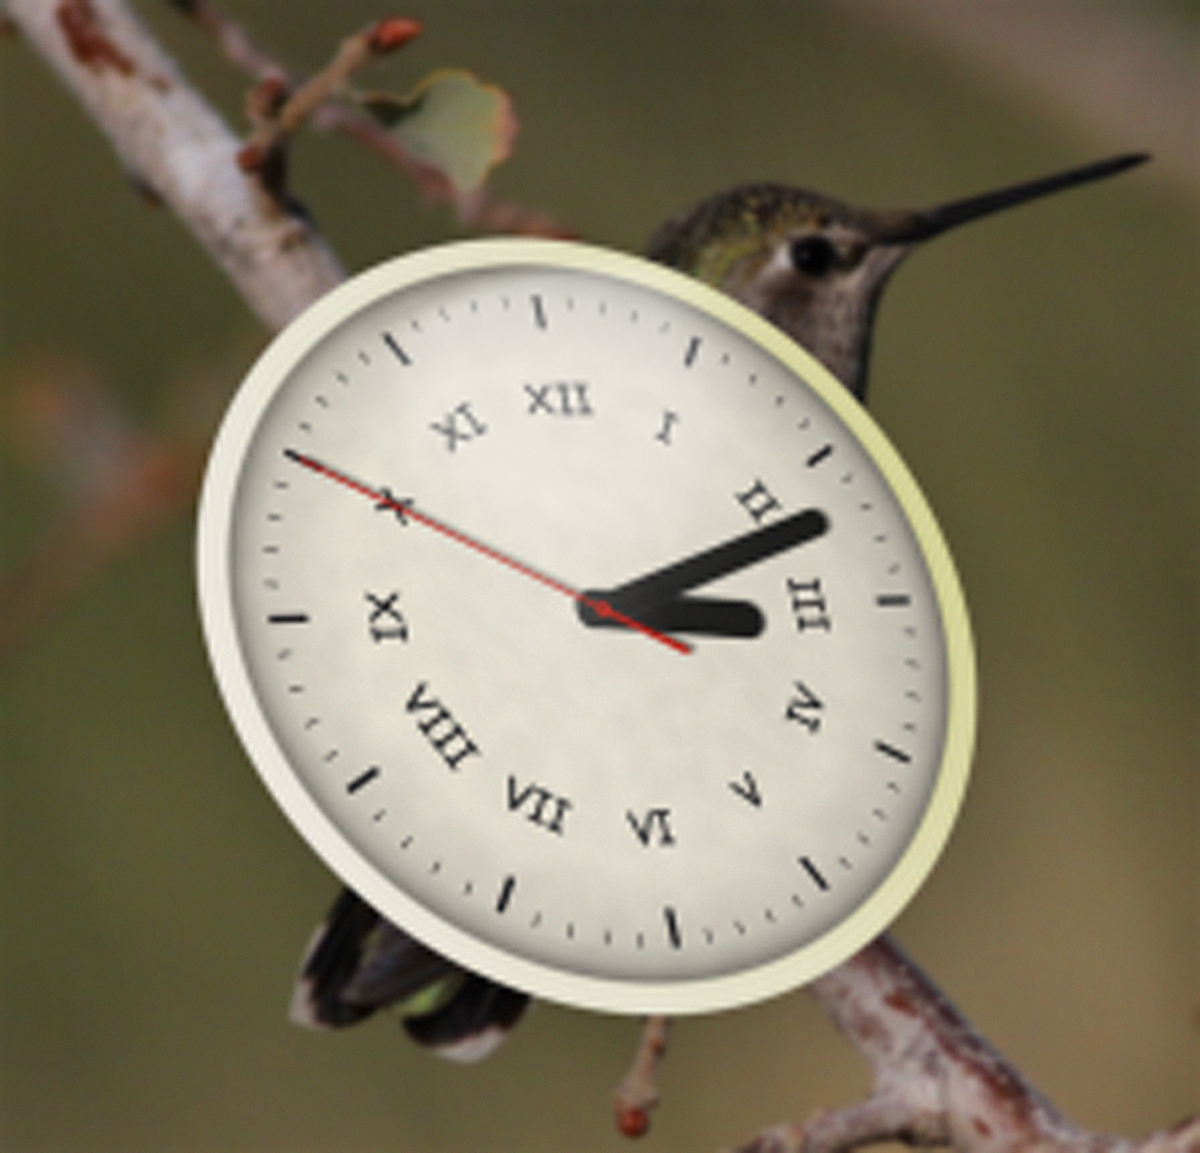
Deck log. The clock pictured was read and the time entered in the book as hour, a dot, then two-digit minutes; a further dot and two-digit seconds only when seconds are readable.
3.11.50
